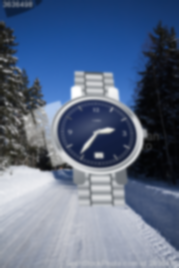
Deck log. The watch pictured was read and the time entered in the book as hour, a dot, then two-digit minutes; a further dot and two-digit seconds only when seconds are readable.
2.36
